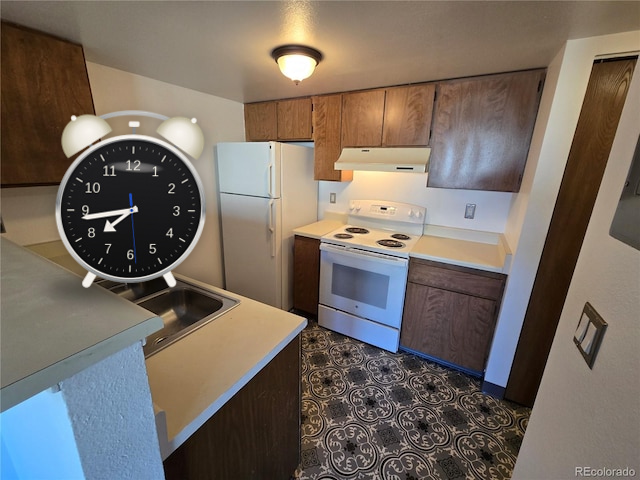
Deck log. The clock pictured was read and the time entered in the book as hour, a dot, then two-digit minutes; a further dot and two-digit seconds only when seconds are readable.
7.43.29
